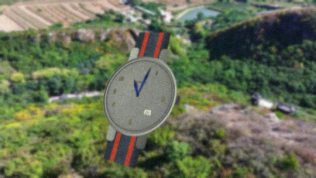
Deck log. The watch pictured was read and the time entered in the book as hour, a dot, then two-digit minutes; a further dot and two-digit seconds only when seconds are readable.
11.02
